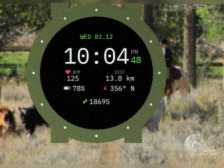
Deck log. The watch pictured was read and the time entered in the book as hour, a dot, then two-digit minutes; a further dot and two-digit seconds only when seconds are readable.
10.04.48
